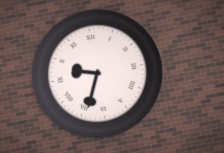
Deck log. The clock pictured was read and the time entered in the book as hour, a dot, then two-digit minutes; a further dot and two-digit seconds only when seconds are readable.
9.34
